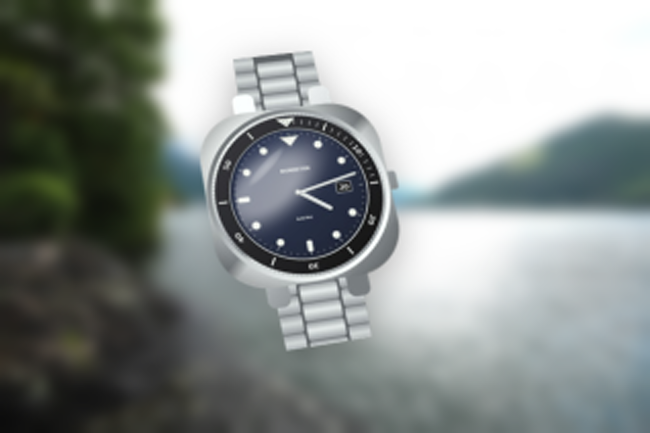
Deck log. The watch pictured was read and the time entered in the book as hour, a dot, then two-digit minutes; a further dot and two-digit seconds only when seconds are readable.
4.13
